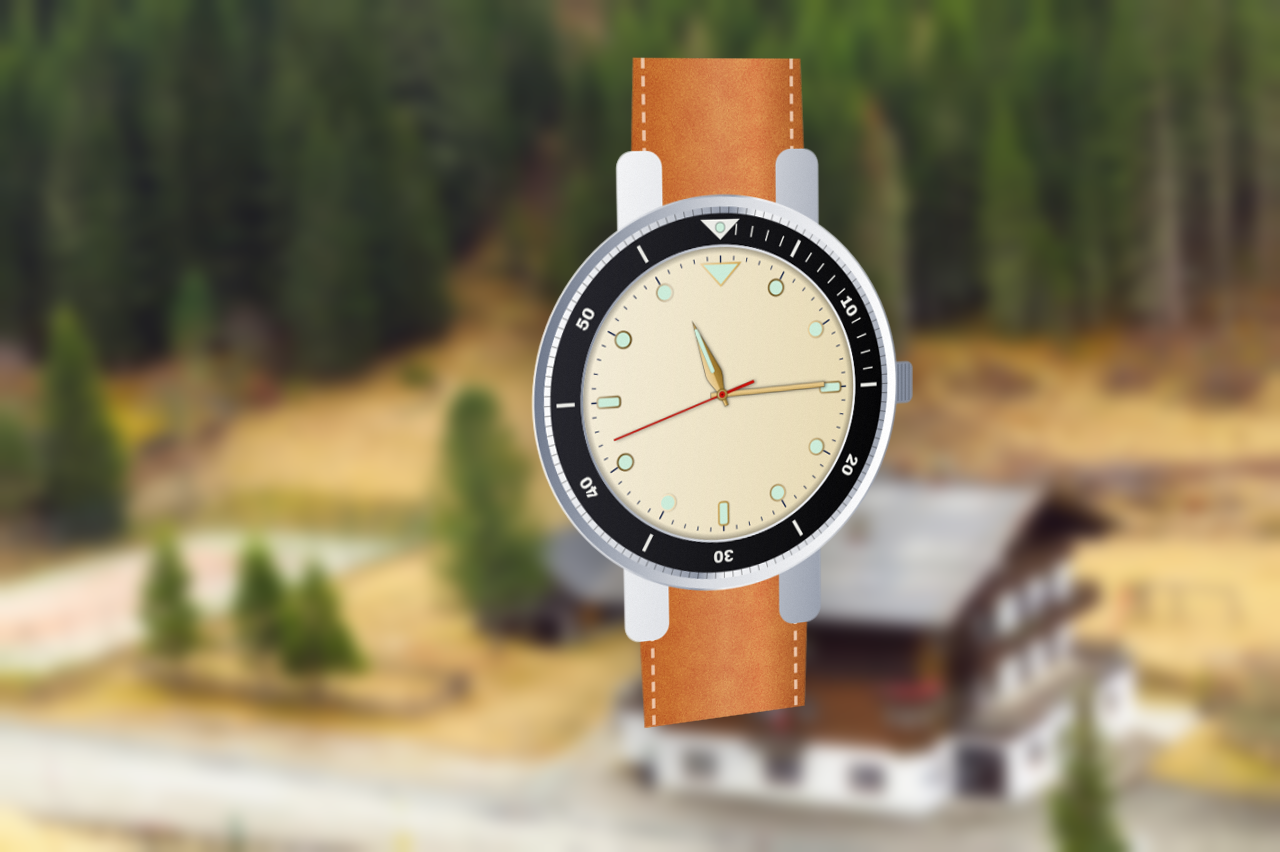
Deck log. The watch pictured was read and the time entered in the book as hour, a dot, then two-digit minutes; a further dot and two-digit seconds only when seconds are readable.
11.14.42
